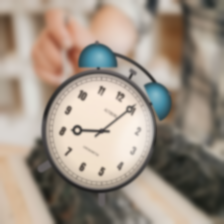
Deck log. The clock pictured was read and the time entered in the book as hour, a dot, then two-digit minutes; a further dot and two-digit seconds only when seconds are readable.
8.04
